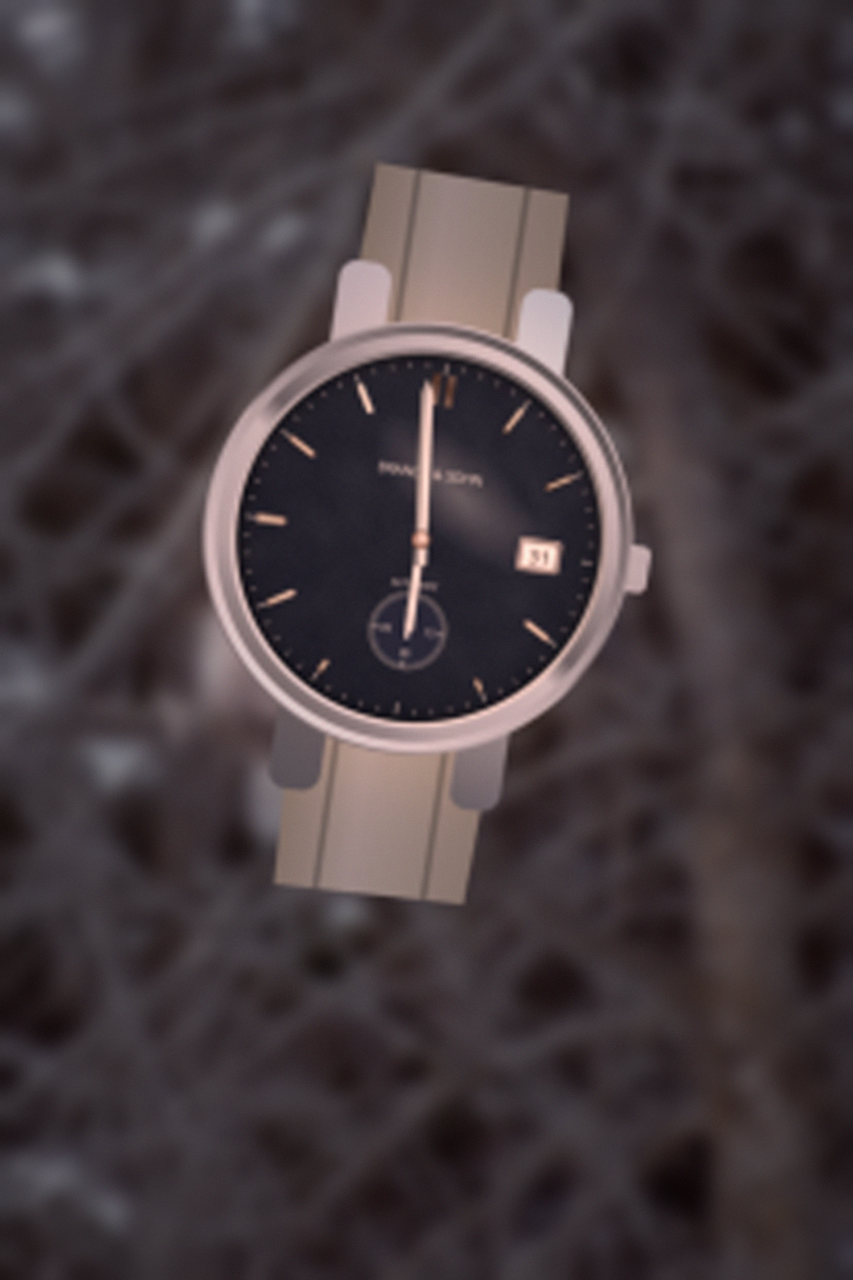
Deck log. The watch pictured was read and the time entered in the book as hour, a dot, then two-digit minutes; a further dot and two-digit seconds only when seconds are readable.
5.59
